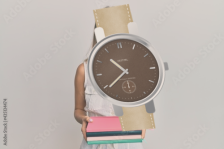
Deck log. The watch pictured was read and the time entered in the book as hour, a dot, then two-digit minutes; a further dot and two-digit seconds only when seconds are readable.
10.39
